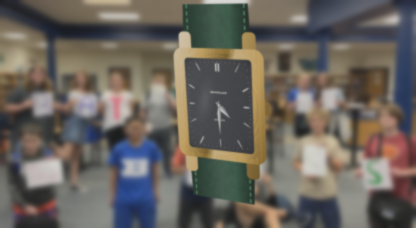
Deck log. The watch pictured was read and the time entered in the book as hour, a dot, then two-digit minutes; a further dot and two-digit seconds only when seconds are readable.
4.30
